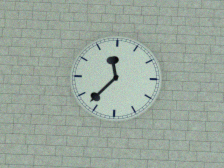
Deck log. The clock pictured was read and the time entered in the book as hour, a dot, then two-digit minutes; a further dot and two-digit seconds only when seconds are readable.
11.37
